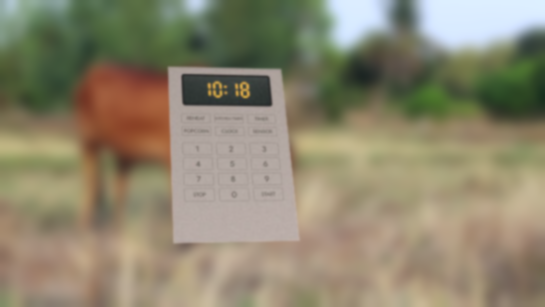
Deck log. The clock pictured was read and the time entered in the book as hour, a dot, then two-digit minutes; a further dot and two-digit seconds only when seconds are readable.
10.18
